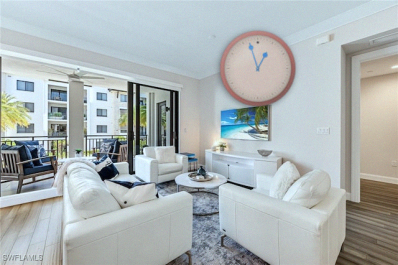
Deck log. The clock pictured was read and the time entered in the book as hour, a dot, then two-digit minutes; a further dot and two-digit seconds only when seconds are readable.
12.57
